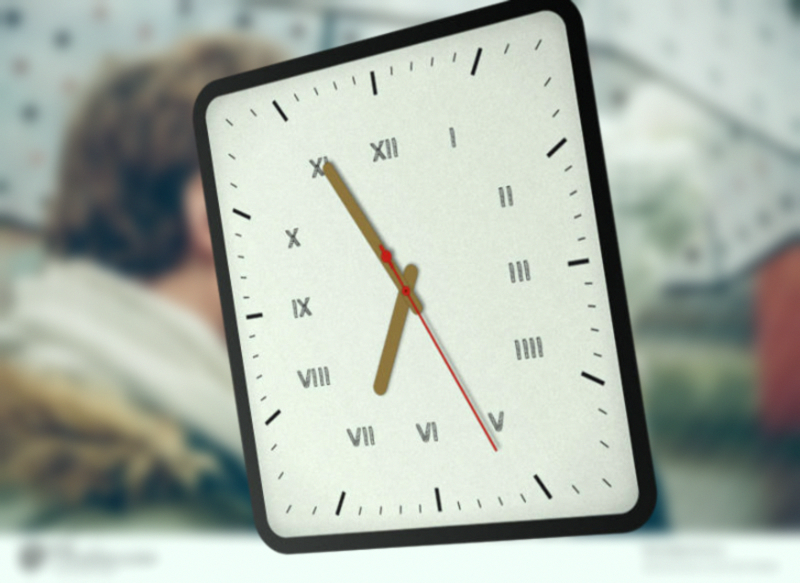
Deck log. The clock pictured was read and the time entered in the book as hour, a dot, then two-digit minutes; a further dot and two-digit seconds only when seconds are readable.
6.55.26
